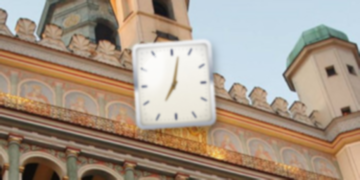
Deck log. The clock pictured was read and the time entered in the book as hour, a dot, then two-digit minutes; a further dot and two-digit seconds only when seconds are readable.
7.02
